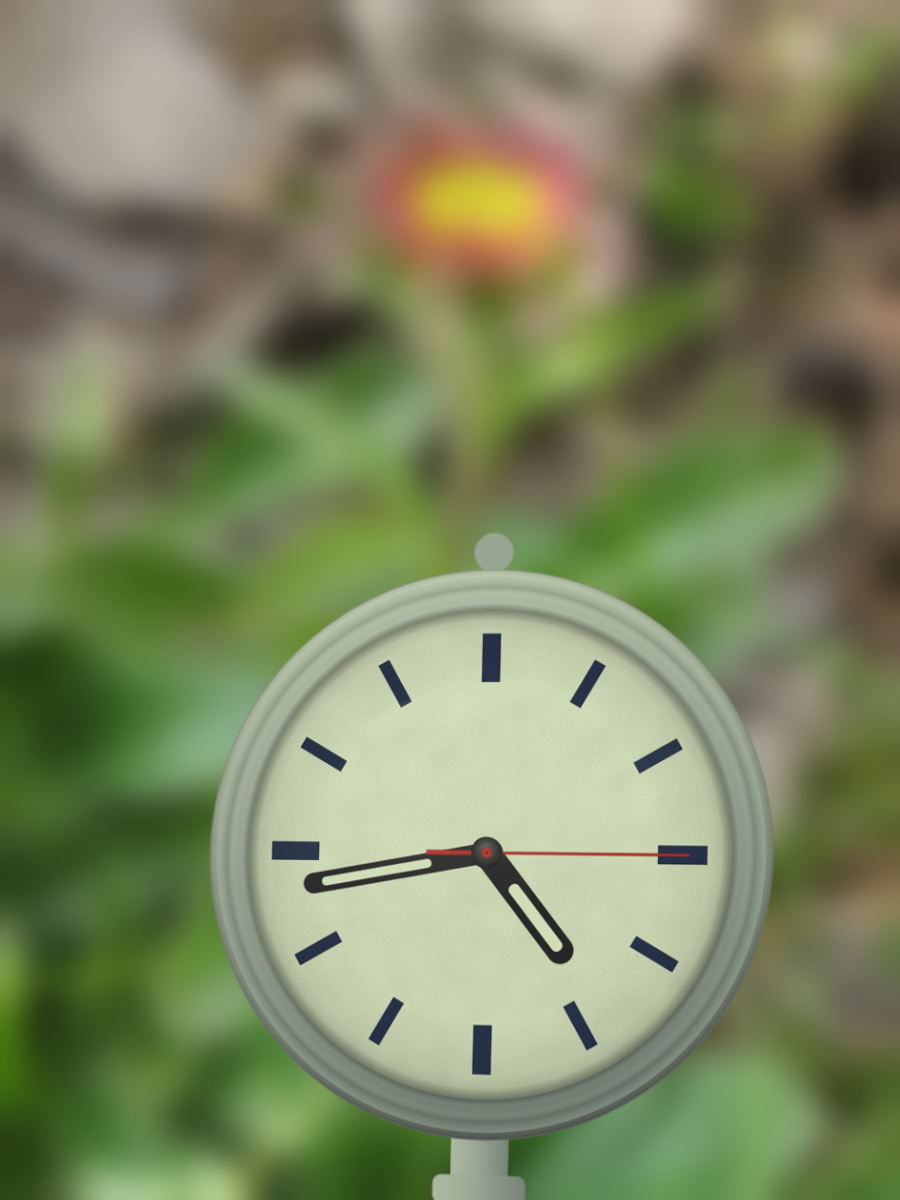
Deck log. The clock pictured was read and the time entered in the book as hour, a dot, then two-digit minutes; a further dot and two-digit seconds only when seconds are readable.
4.43.15
